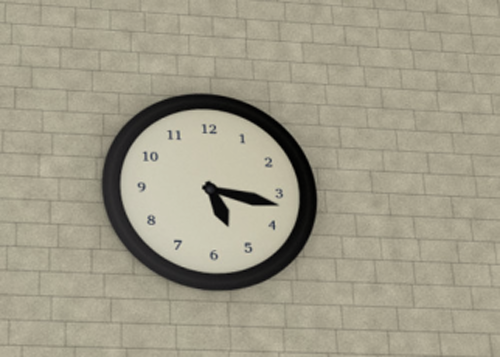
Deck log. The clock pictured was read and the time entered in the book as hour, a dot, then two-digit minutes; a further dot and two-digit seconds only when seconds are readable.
5.17
